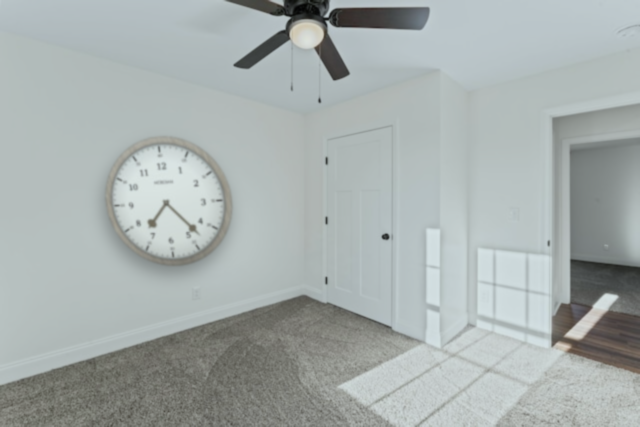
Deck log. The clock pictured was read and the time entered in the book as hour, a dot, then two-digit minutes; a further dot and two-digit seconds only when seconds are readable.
7.23
